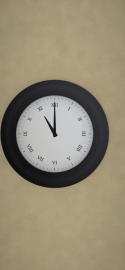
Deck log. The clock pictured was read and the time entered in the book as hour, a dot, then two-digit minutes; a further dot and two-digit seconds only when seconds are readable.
11.00
